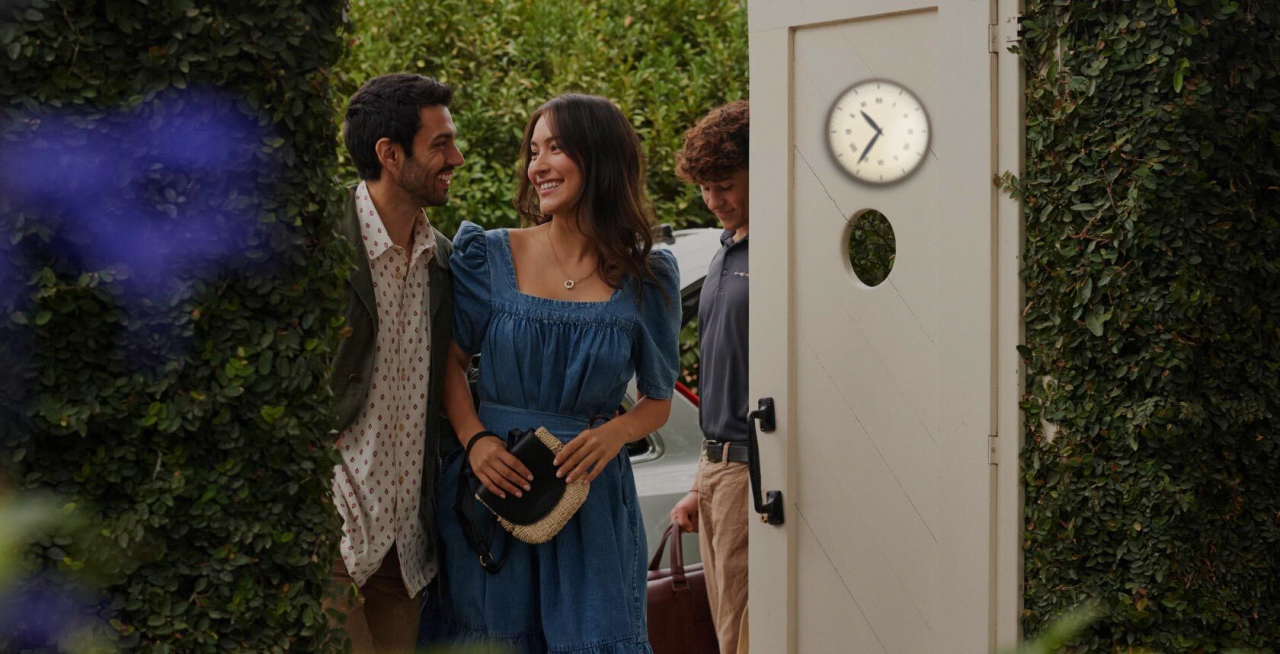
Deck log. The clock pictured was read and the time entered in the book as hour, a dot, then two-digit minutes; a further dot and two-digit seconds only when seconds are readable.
10.36
